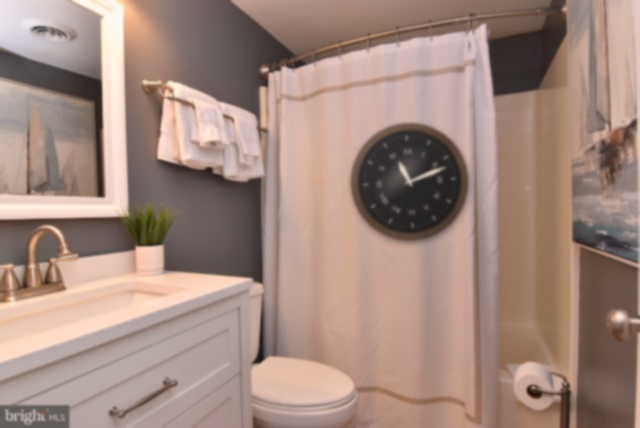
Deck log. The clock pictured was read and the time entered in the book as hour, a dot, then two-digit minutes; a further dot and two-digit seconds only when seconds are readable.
11.12
